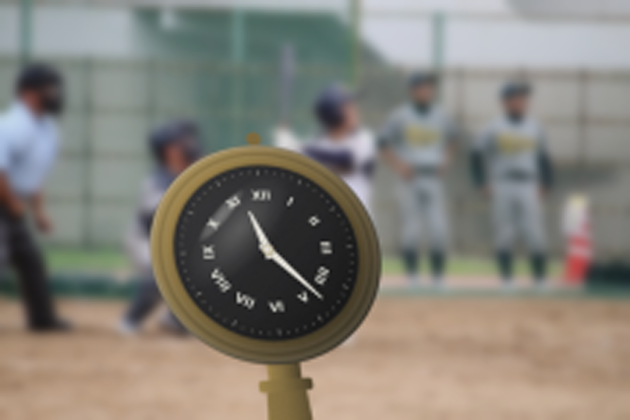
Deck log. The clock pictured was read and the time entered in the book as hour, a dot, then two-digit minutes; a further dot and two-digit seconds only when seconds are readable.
11.23
